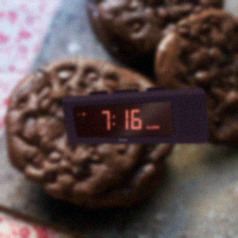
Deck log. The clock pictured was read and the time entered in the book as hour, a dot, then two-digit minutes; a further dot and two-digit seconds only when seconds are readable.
7.16
